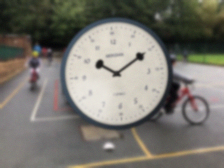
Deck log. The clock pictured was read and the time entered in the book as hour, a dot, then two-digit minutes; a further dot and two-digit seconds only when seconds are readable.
10.10
